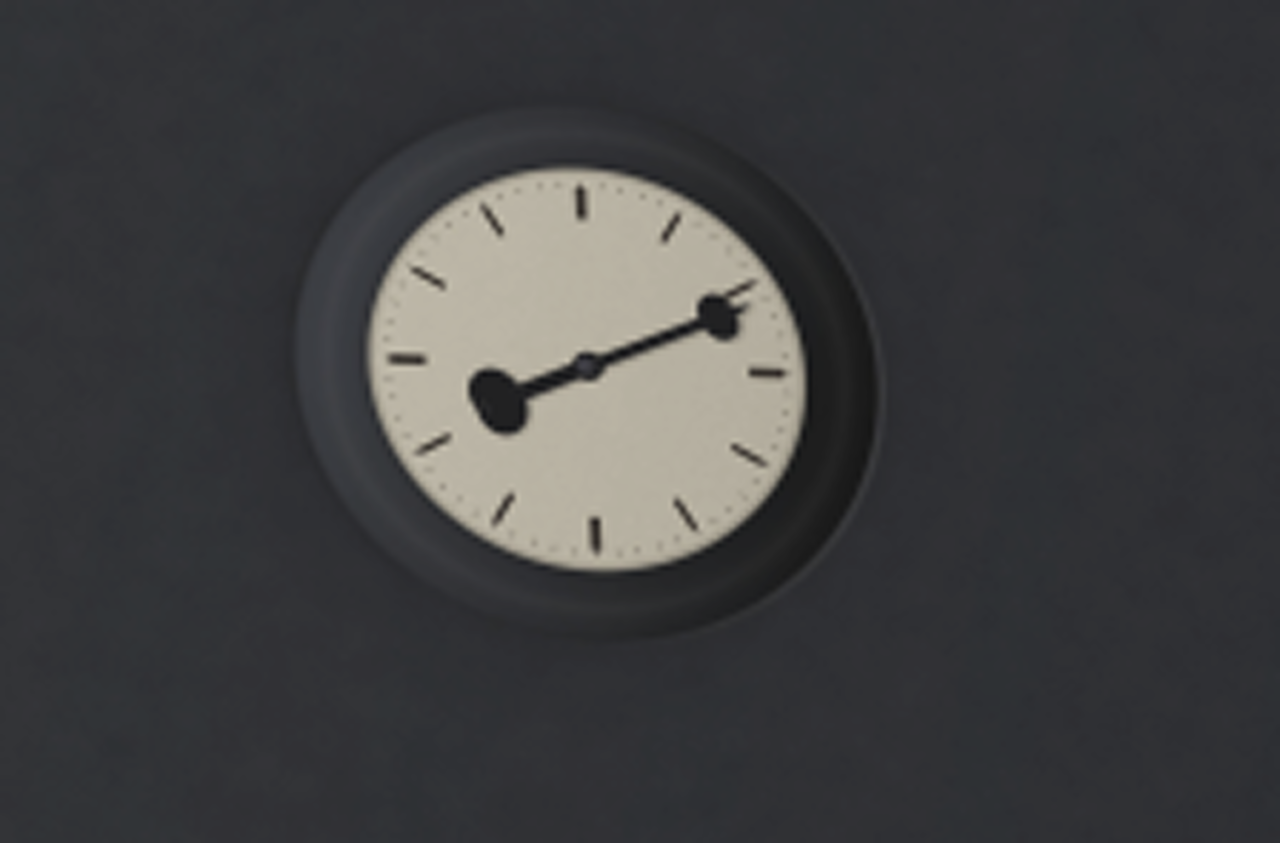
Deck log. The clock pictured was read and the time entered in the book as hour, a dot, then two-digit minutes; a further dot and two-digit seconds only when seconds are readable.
8.11
